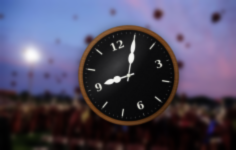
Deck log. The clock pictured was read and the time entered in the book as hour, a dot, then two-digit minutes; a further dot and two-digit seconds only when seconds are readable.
9.05
